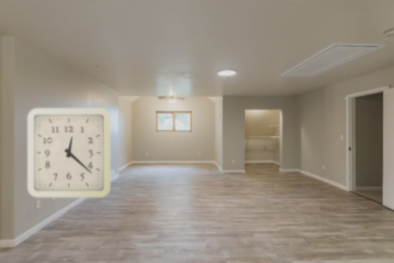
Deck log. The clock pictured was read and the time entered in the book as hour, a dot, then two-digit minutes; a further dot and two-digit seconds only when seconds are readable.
12.22
